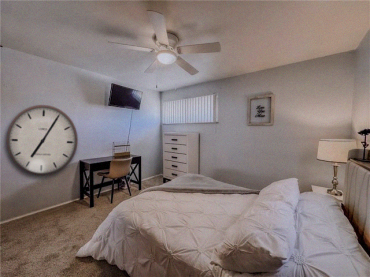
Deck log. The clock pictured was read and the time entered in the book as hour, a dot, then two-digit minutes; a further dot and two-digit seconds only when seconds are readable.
7.05
